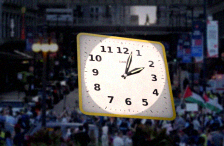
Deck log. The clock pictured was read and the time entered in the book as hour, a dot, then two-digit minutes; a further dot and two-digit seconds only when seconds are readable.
2.03
